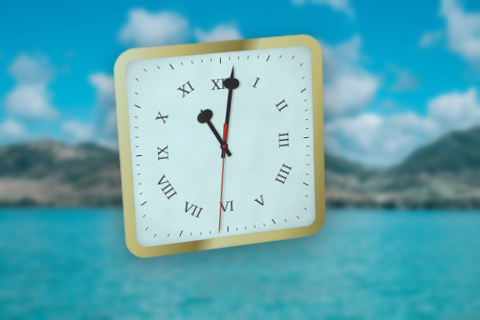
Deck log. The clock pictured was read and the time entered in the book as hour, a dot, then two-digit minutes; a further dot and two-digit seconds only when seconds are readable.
11.01.31
